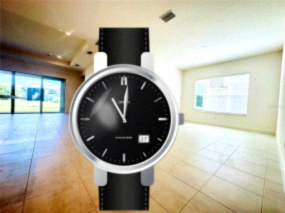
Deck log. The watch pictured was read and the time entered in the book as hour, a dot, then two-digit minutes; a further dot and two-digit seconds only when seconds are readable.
11.01
